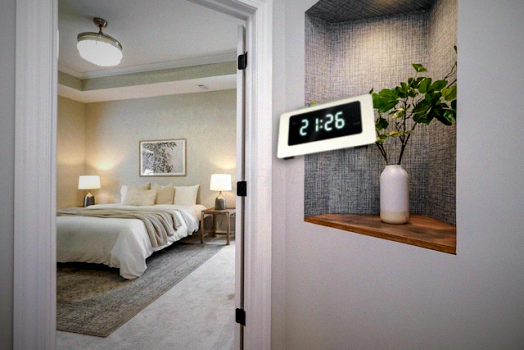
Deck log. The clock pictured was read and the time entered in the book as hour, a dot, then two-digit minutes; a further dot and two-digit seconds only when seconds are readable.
21.26
